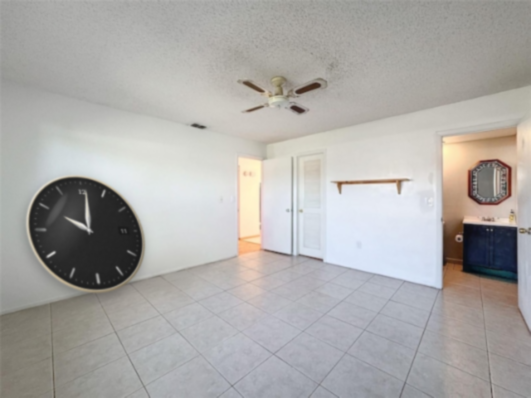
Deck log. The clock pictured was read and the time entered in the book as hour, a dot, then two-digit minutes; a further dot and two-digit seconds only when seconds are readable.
10.01
